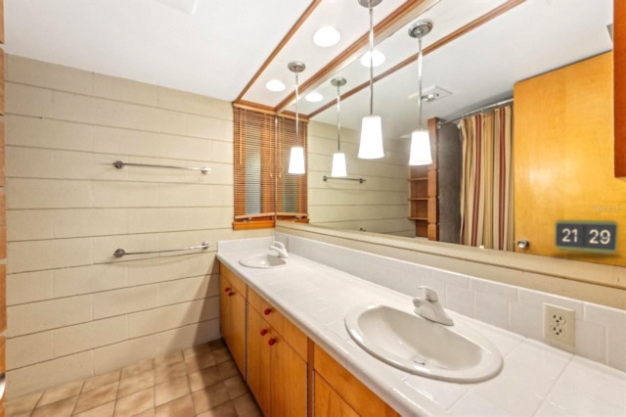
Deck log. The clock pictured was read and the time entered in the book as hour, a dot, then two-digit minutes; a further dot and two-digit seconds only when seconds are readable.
21.29
